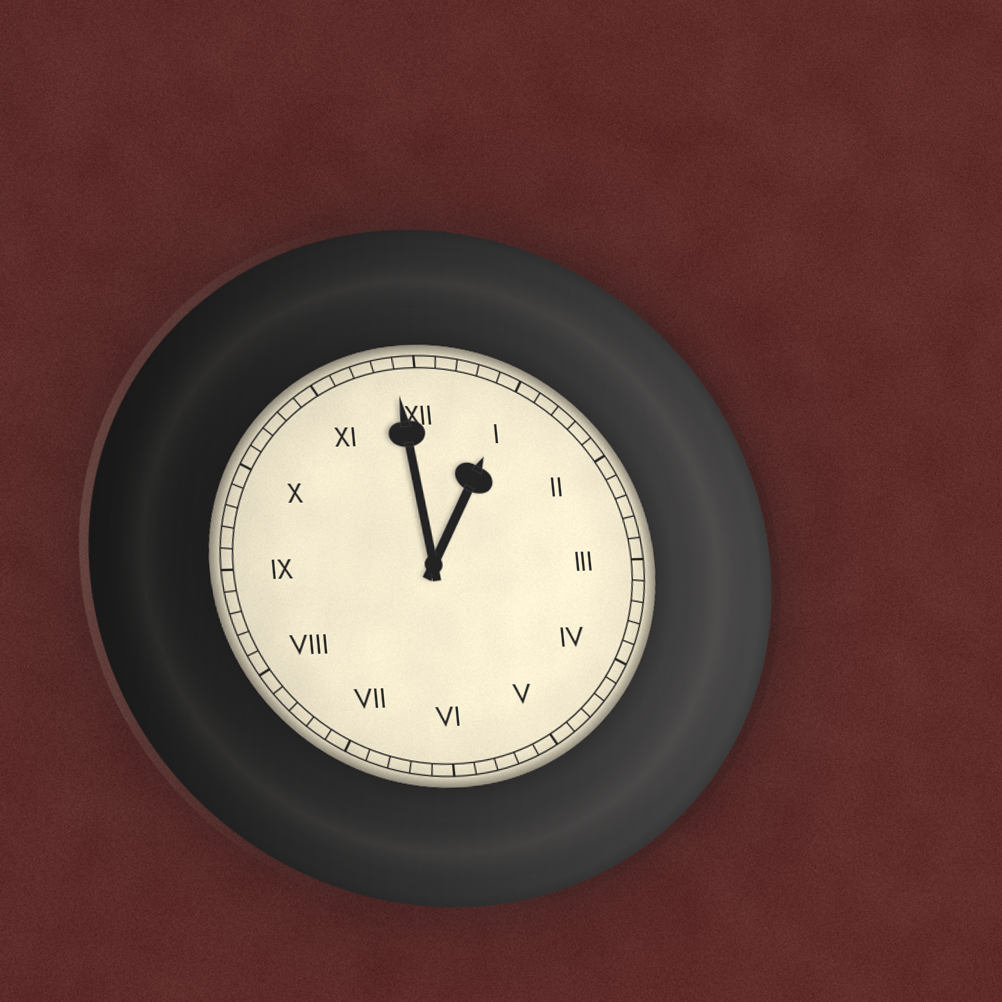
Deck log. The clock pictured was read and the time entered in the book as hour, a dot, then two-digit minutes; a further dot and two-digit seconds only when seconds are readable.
12.59
